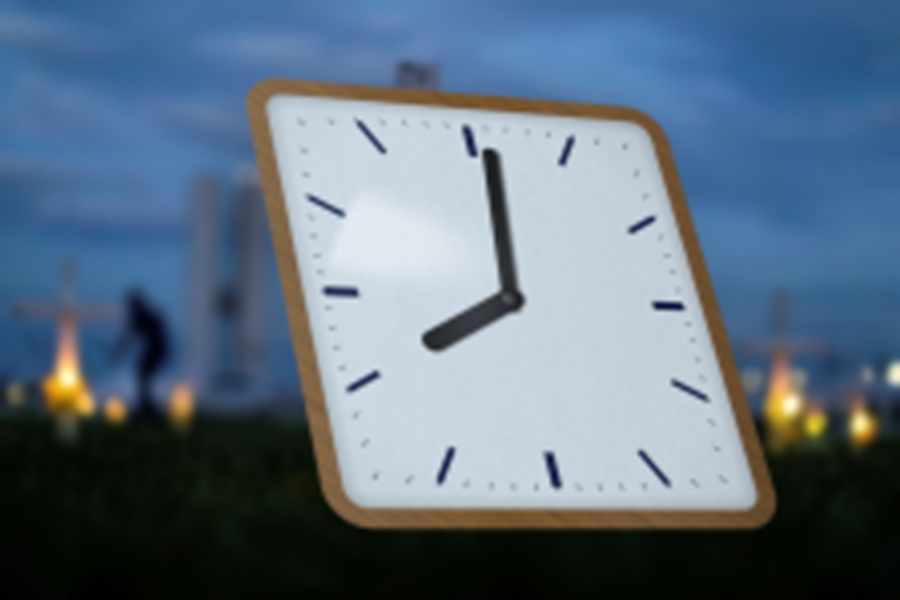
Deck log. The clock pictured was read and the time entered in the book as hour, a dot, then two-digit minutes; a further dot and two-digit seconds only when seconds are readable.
8.01
